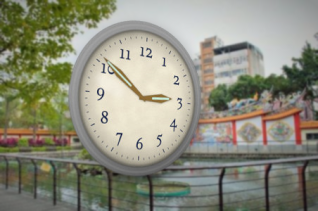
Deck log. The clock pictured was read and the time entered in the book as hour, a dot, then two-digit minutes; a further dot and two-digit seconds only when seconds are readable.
2.51
